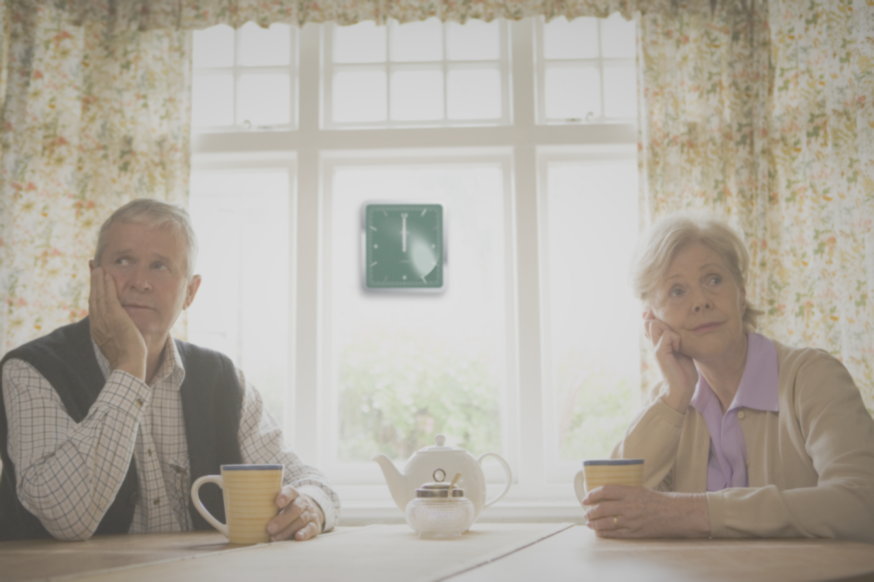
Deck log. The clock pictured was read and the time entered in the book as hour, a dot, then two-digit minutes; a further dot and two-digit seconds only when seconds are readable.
12.00
